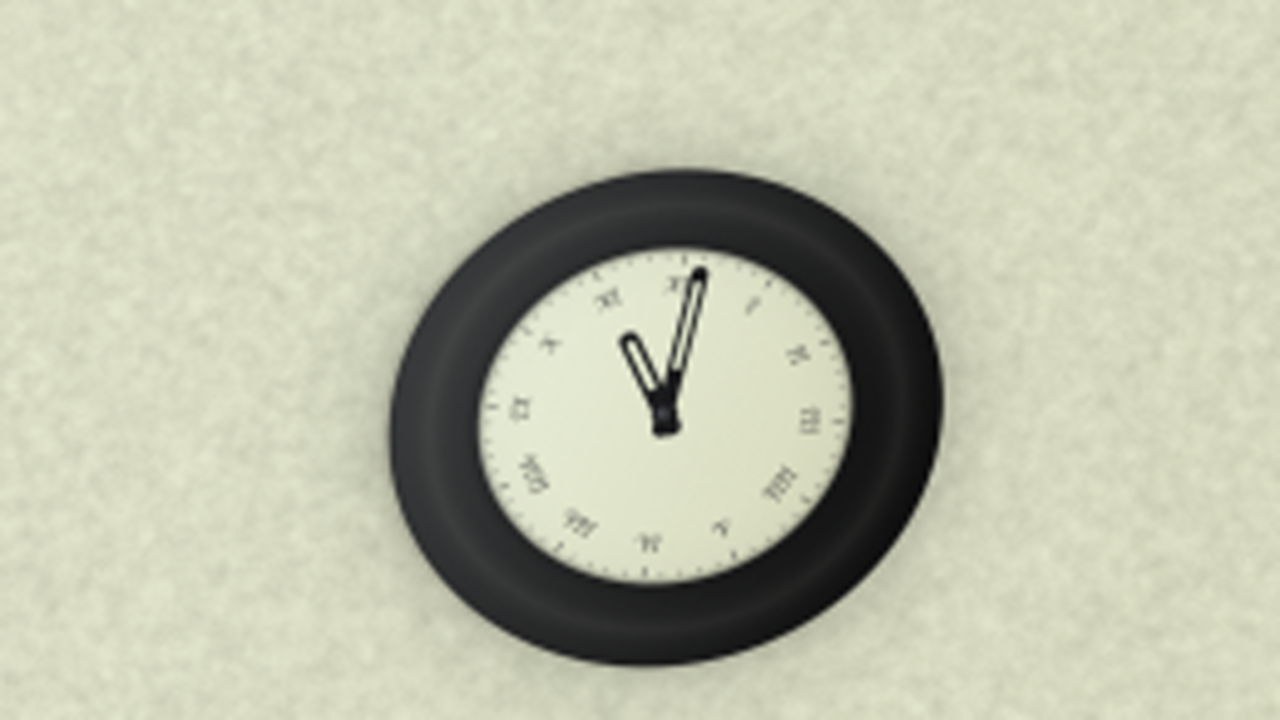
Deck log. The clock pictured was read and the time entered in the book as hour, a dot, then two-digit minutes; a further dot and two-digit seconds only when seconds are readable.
11.01
